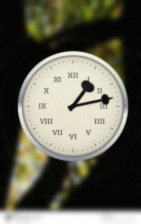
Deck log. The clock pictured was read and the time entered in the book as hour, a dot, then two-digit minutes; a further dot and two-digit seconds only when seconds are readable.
1.13
